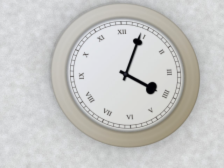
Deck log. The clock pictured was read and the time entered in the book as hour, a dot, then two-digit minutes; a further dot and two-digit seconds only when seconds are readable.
4.04
